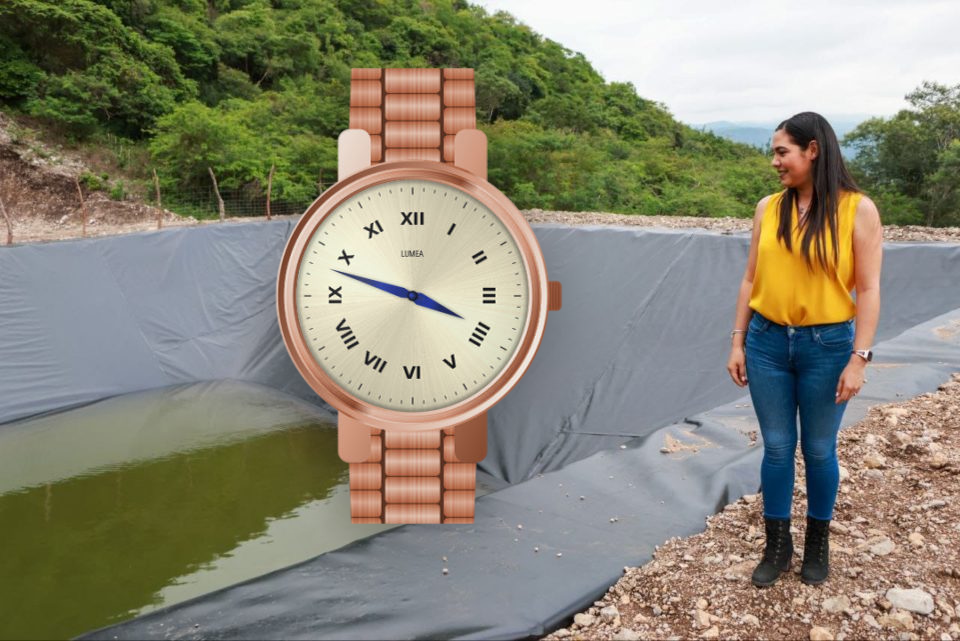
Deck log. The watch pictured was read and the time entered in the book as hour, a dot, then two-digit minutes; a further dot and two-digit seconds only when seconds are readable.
3.48
